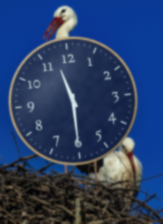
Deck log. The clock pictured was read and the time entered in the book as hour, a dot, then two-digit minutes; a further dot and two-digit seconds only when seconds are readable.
11.30
